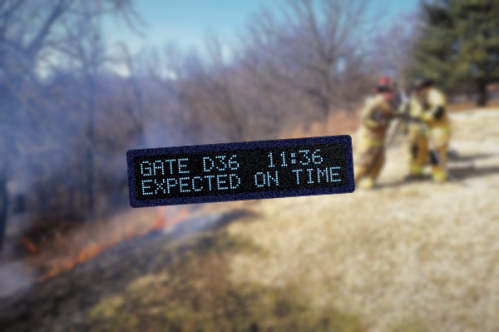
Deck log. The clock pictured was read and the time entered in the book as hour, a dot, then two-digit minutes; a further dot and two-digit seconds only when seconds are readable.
11.36
